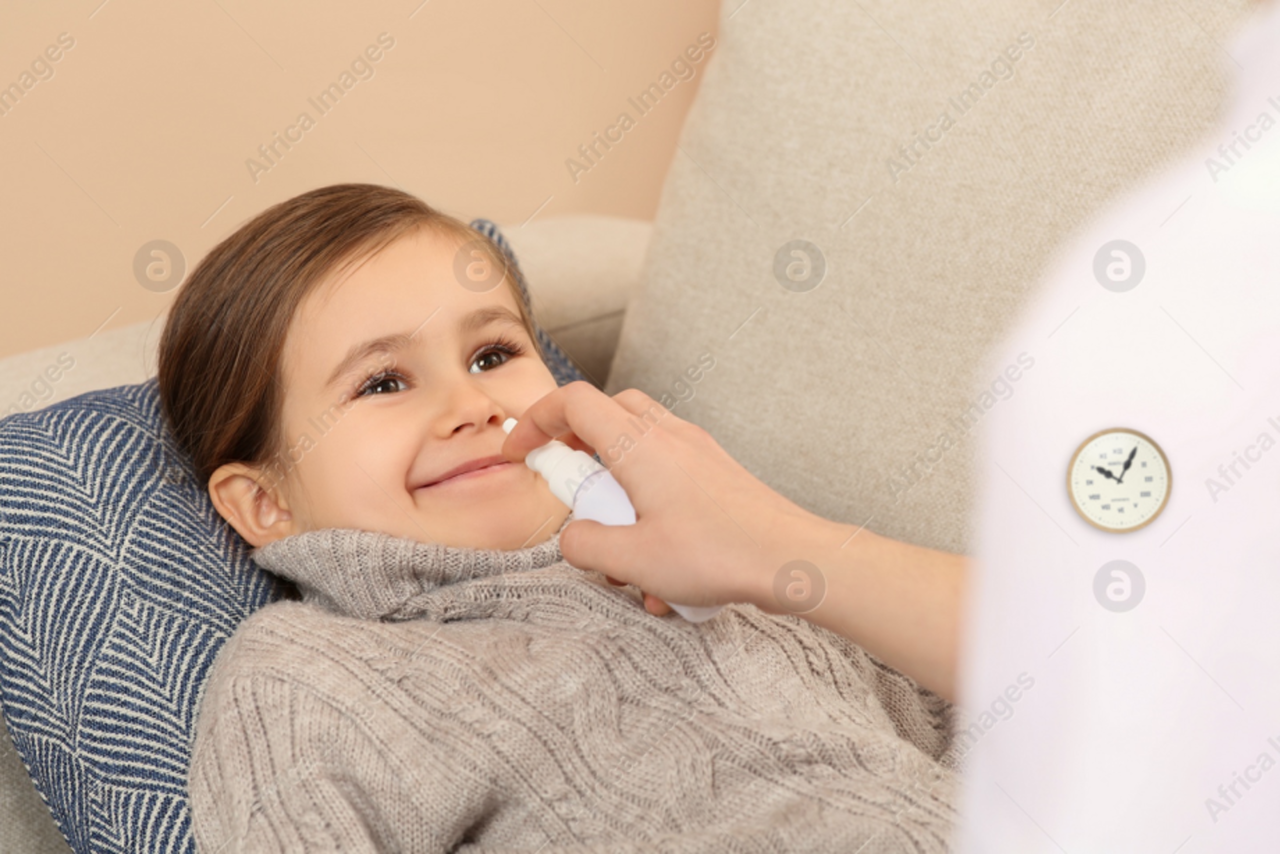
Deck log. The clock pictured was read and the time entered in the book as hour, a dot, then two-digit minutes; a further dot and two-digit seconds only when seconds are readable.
10.05
